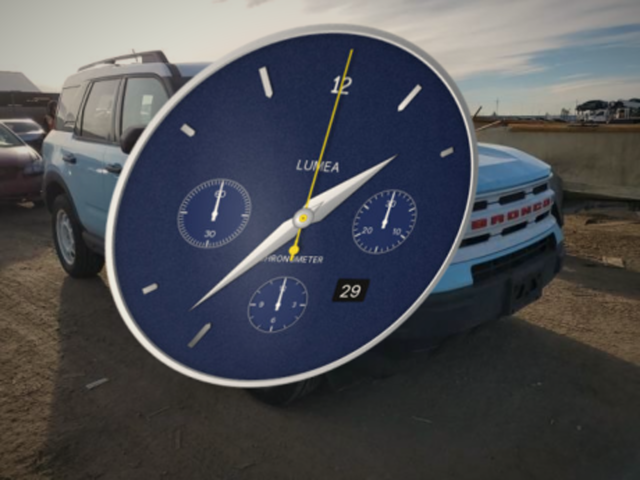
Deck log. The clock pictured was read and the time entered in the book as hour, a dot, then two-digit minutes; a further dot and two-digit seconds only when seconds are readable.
1.37
